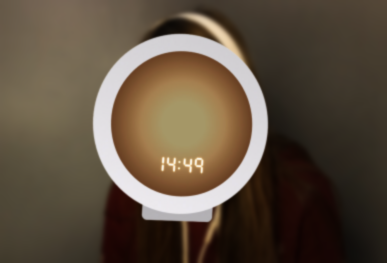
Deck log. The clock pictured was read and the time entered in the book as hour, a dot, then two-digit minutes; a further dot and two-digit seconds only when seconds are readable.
14.49
